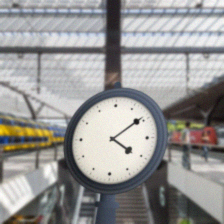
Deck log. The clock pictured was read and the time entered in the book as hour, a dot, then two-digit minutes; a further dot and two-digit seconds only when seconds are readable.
4.09
